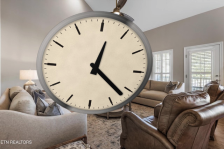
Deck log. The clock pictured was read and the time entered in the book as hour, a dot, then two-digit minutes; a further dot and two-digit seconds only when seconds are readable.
12.22
